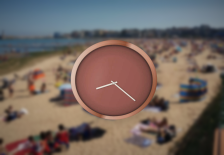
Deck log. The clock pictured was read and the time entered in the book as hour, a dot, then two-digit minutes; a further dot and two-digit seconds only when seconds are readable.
8.22
